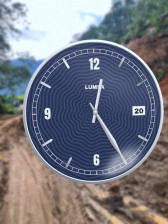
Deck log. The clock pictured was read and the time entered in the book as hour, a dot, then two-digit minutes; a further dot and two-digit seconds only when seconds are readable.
12.25
